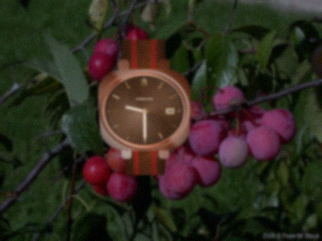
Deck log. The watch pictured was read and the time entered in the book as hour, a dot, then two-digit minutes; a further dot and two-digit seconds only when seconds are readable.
9.30
